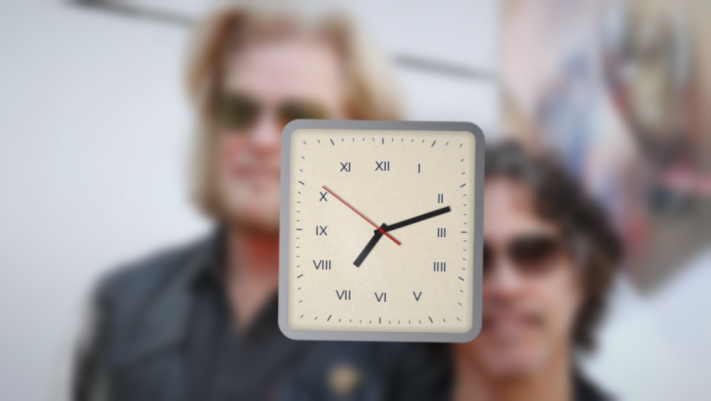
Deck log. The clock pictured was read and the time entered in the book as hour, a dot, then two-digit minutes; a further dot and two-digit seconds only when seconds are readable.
7.11.51
